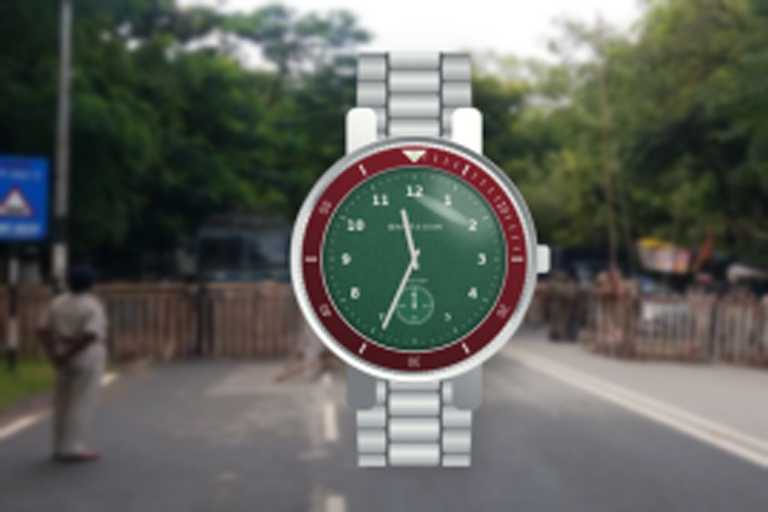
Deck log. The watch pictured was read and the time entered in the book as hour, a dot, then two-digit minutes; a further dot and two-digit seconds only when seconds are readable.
11.34
